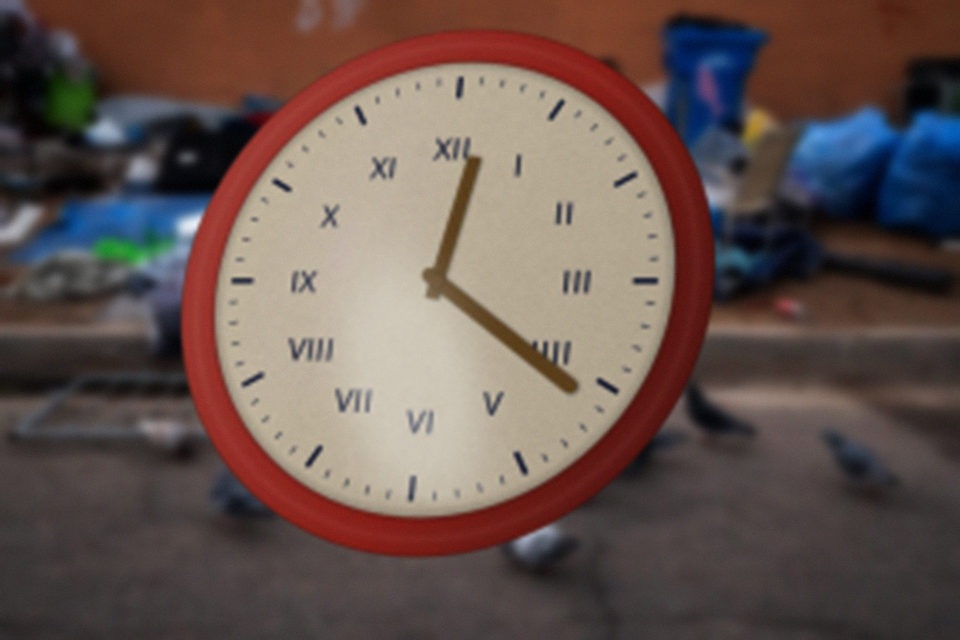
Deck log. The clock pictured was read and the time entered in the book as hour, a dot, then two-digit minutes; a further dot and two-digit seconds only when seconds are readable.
12.21
